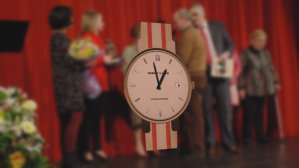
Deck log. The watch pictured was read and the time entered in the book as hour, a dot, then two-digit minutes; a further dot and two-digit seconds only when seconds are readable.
12.58
